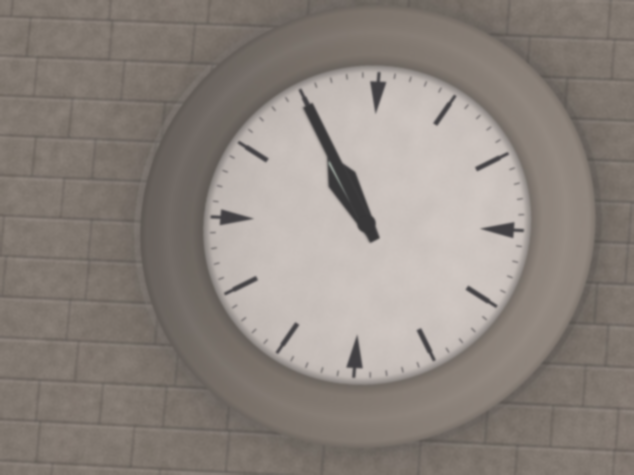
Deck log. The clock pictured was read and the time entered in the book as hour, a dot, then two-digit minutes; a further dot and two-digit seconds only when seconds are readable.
10.55
